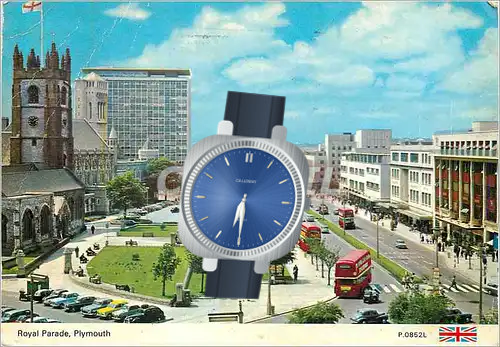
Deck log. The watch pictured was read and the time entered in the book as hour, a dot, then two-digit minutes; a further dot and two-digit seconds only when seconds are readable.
6.30
